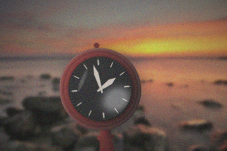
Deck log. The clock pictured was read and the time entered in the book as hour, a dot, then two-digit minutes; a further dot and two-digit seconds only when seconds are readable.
1.58
